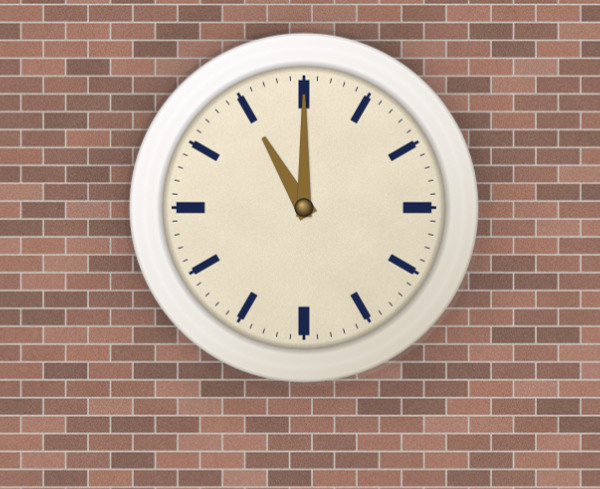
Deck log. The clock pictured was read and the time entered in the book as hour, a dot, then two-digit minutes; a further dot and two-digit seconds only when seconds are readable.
11.00
